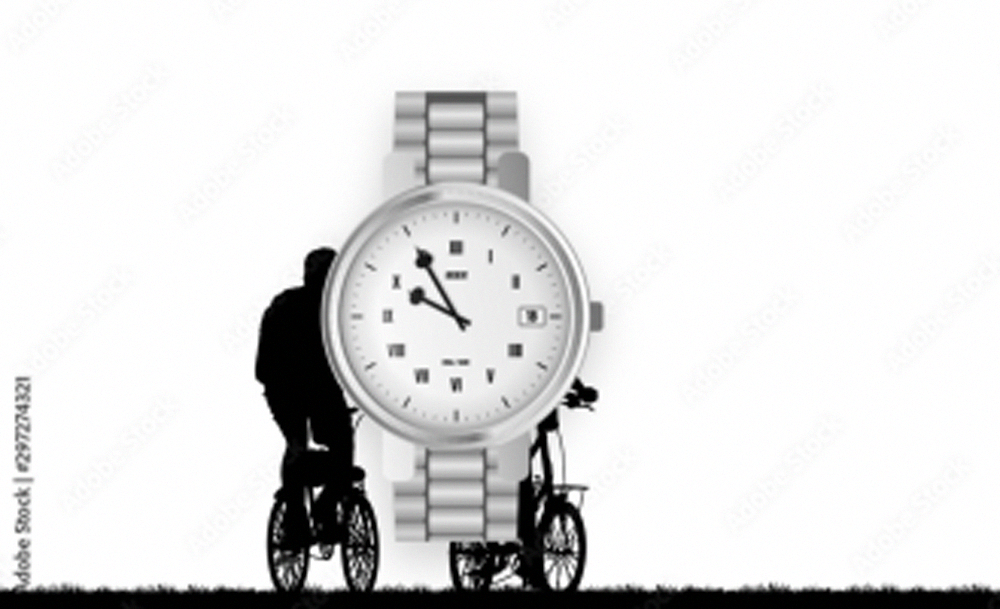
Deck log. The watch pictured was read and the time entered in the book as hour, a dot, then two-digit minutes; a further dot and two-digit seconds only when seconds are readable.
9.55
